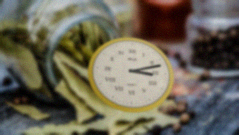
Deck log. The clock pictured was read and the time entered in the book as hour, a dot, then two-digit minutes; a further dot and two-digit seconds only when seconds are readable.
3.12
